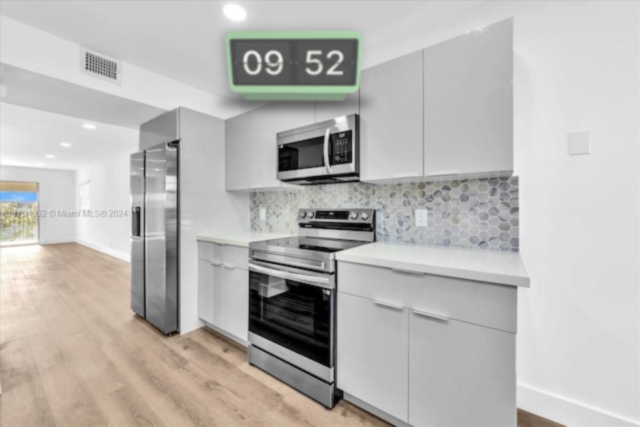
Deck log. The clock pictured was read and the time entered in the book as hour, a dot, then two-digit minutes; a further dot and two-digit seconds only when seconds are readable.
9.52
